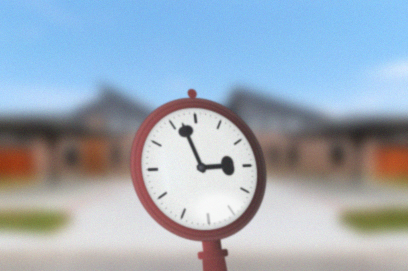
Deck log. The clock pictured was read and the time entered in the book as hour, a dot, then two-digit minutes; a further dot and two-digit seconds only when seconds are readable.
2.57
